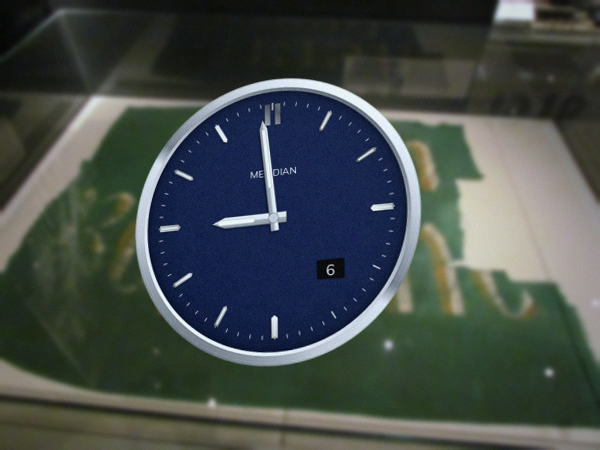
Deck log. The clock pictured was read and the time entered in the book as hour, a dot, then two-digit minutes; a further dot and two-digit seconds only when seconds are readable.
8.59
